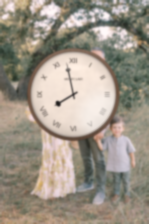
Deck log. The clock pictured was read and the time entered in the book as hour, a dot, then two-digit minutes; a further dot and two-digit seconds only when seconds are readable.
7.58
